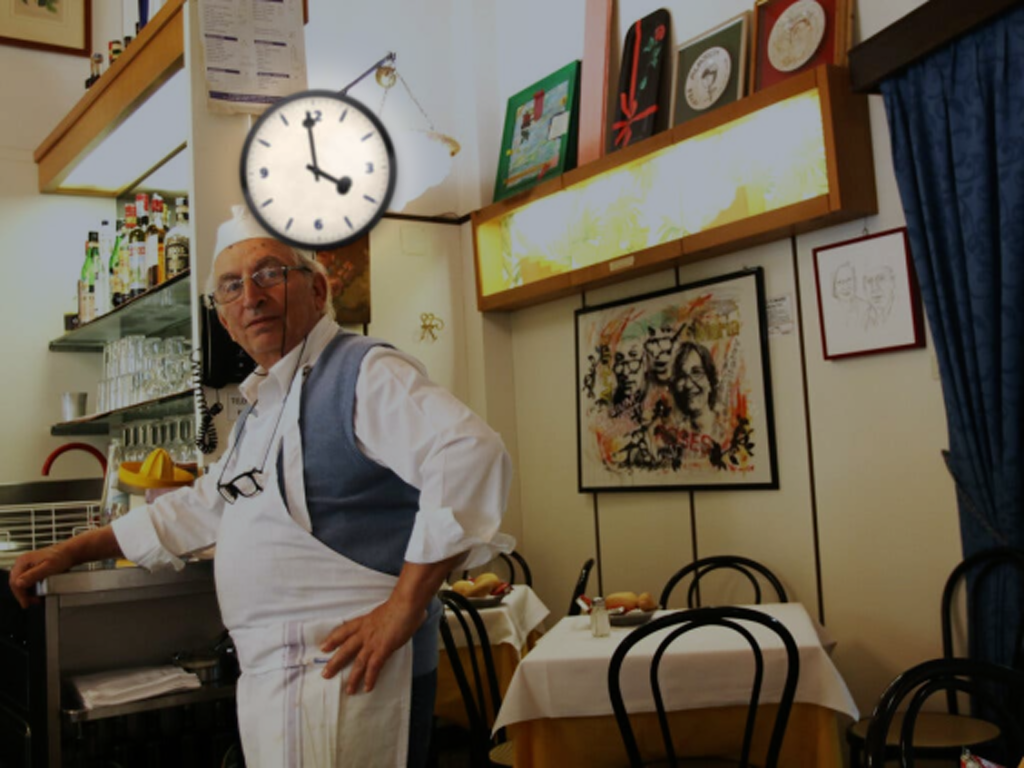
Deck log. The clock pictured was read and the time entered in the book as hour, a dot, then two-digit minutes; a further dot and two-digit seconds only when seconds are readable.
3.59
